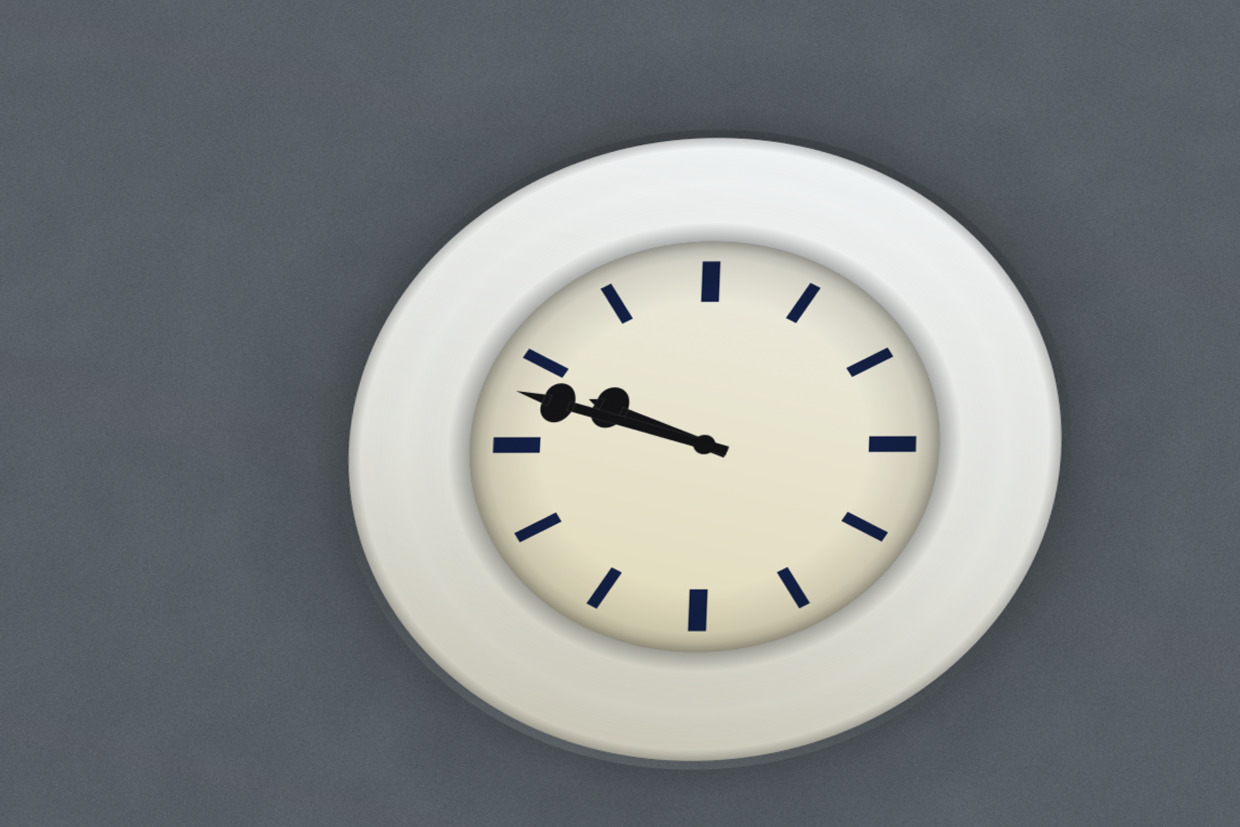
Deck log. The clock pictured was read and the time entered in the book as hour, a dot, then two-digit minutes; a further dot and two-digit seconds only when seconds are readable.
9.48
